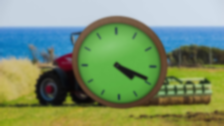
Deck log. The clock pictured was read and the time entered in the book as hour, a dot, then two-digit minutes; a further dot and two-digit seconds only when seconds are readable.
4.19
